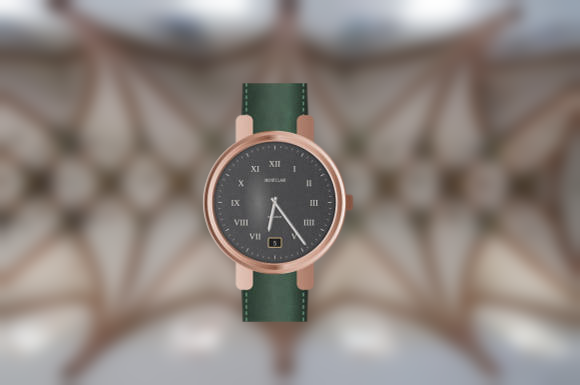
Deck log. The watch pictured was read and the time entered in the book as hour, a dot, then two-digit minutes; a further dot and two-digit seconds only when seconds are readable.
6.24
